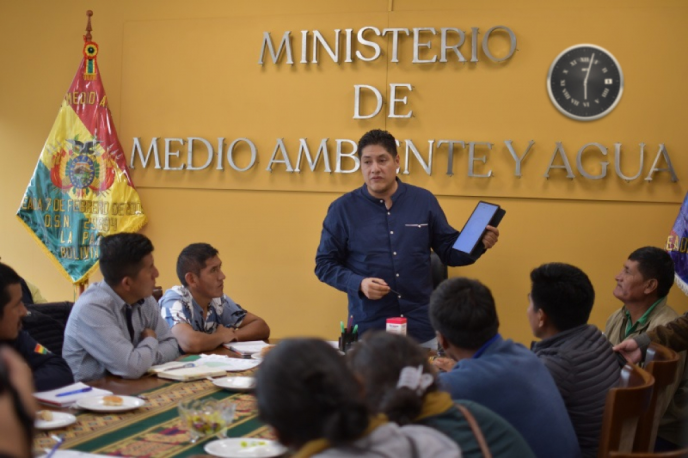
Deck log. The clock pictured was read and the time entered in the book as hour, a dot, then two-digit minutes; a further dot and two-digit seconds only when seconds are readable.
6.03
